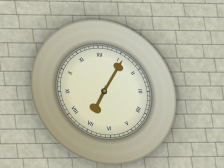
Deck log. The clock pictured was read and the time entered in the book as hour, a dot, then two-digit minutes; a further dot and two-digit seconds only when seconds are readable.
7.06
